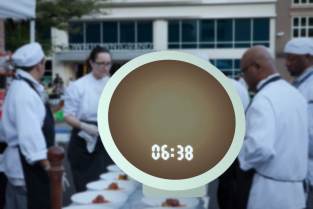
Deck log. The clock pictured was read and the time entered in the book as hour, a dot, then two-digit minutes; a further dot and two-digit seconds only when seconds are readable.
6.38
